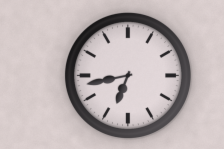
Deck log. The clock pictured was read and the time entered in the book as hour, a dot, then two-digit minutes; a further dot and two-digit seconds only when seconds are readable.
6.43
